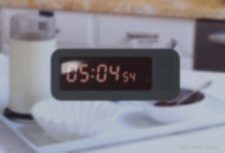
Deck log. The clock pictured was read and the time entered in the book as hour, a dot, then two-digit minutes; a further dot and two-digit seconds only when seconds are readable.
5.04
